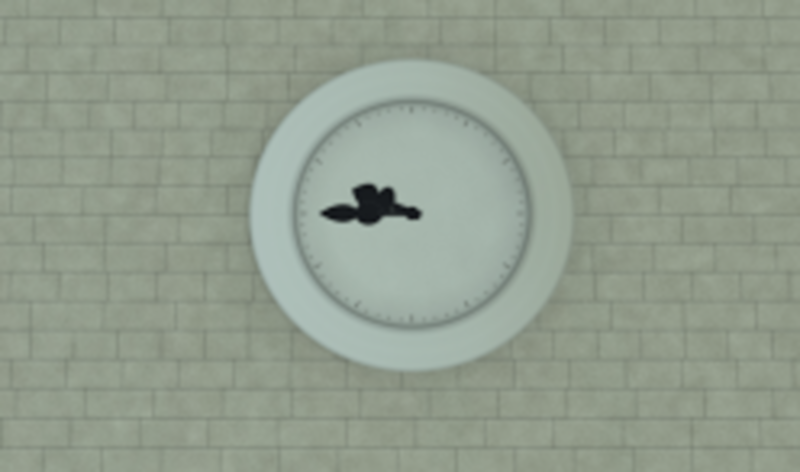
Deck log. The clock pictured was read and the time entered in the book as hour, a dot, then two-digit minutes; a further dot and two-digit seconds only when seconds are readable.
9.45
